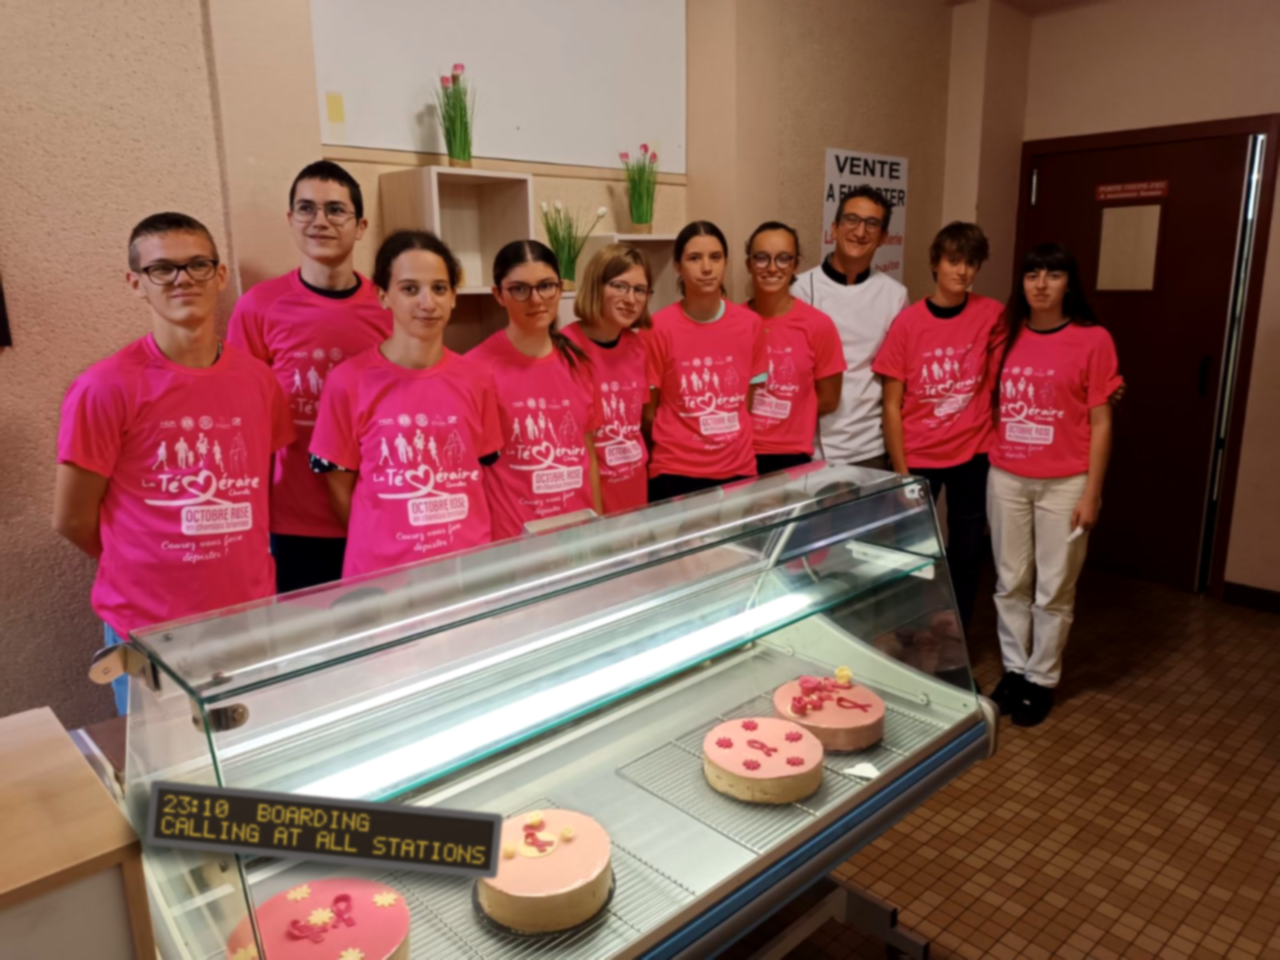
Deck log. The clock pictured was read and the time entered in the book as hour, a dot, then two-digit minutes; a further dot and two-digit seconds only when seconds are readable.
23.10
